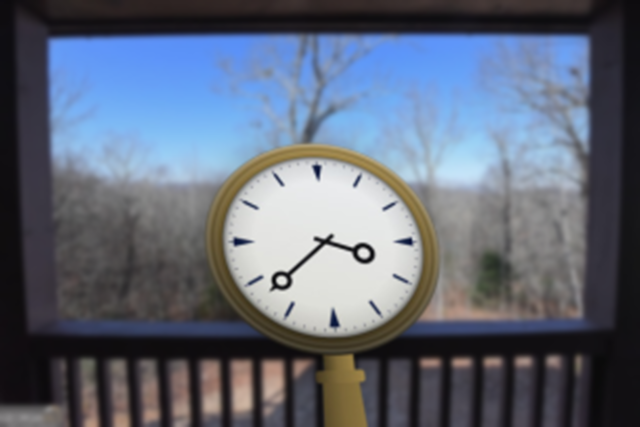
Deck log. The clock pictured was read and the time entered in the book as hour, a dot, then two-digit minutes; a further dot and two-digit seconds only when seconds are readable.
3.38
